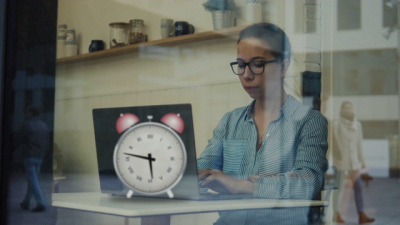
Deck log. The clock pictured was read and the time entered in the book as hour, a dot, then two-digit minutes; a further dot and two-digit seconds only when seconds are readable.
5.47
